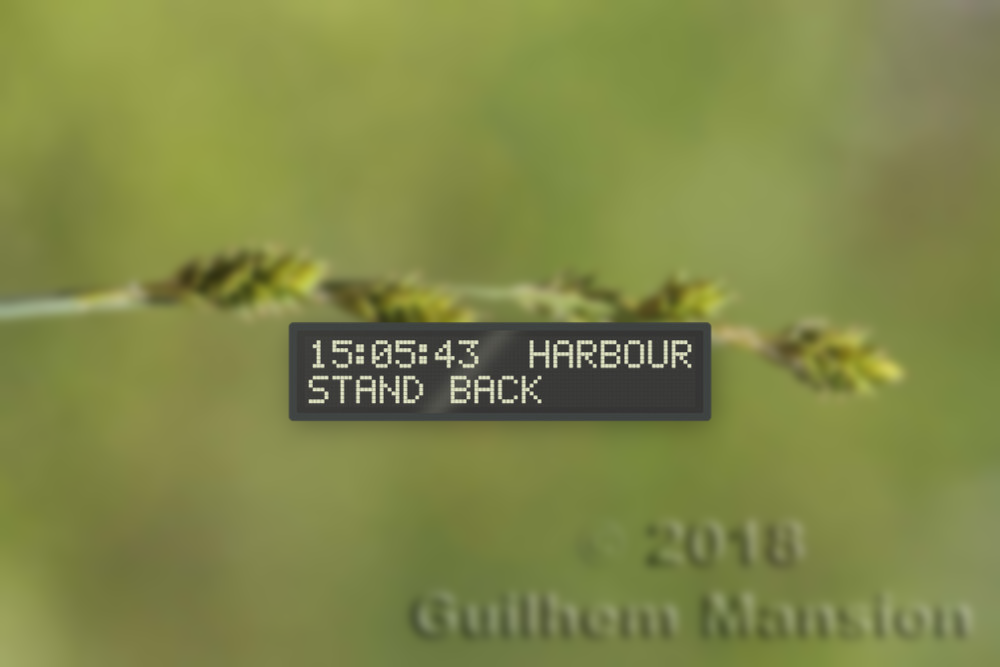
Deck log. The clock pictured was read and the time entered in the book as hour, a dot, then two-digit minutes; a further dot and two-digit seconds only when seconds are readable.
15.05.43
